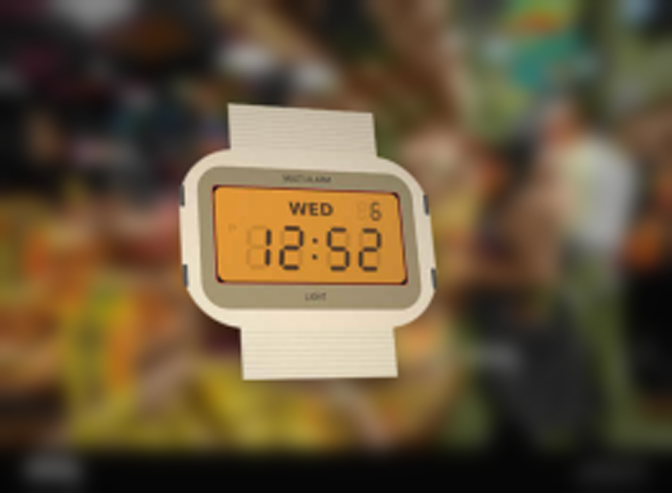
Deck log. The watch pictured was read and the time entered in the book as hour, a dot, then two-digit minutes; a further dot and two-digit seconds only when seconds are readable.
12.52
